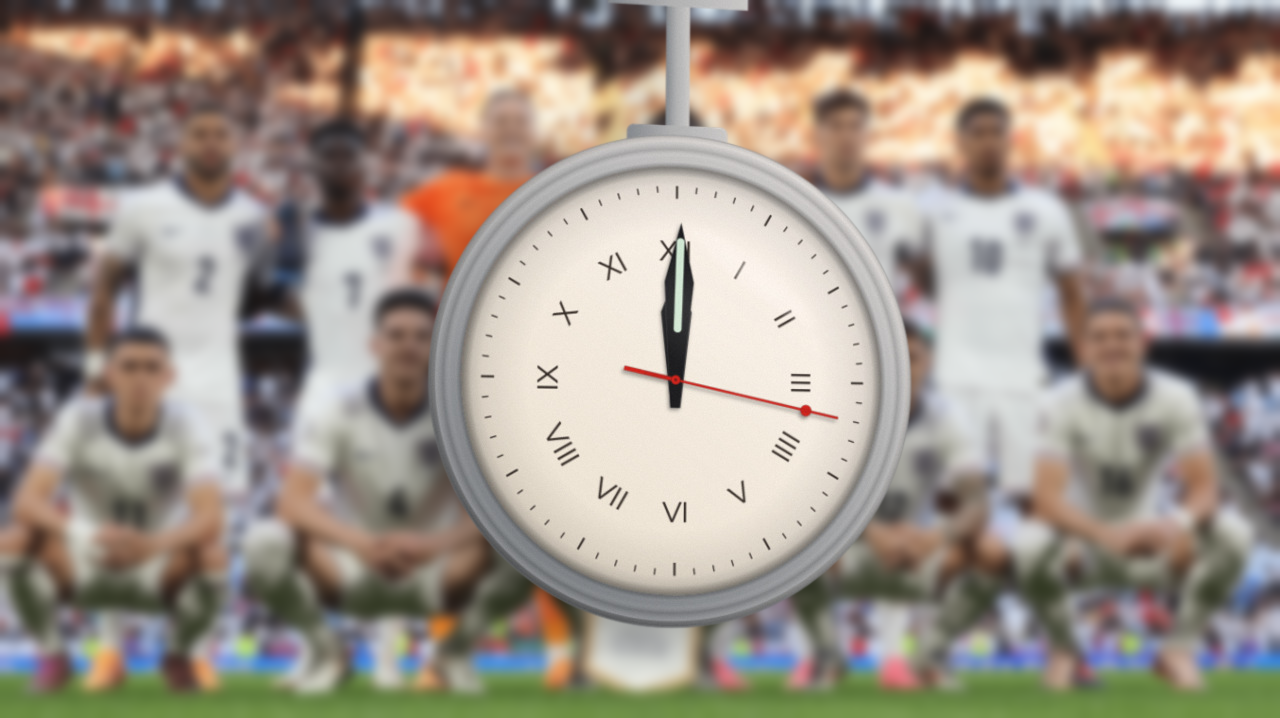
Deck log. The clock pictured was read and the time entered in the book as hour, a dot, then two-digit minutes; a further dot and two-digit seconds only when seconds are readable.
12.00.17
